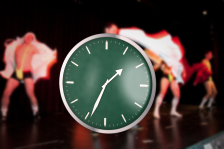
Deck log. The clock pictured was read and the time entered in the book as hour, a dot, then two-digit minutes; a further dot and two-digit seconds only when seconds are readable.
1.34
